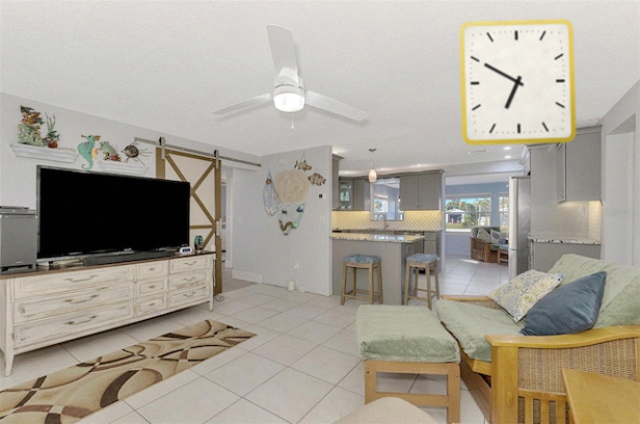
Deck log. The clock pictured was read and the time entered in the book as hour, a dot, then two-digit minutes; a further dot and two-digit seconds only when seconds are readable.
6.50
